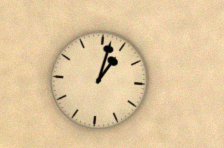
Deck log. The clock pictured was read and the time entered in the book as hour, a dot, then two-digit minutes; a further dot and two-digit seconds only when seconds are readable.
1.02
